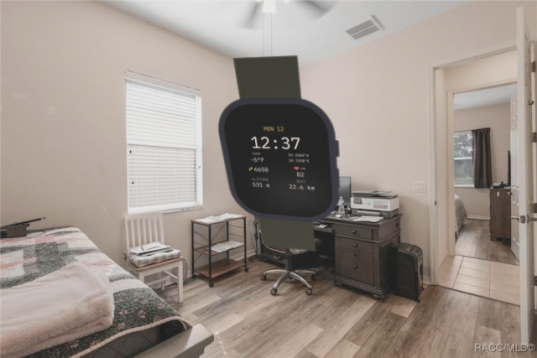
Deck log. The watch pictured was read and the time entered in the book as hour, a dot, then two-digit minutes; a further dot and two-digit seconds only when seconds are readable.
12.37
